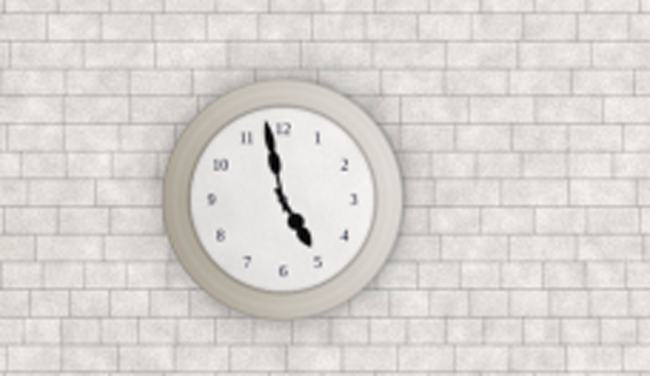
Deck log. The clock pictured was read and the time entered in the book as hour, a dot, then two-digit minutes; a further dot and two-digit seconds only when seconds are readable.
4.58
